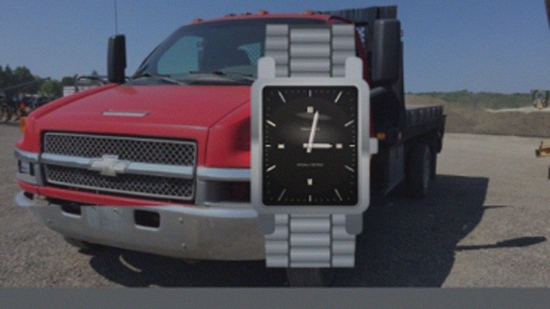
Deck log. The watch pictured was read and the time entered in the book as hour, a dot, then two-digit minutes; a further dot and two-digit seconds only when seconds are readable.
3.02
